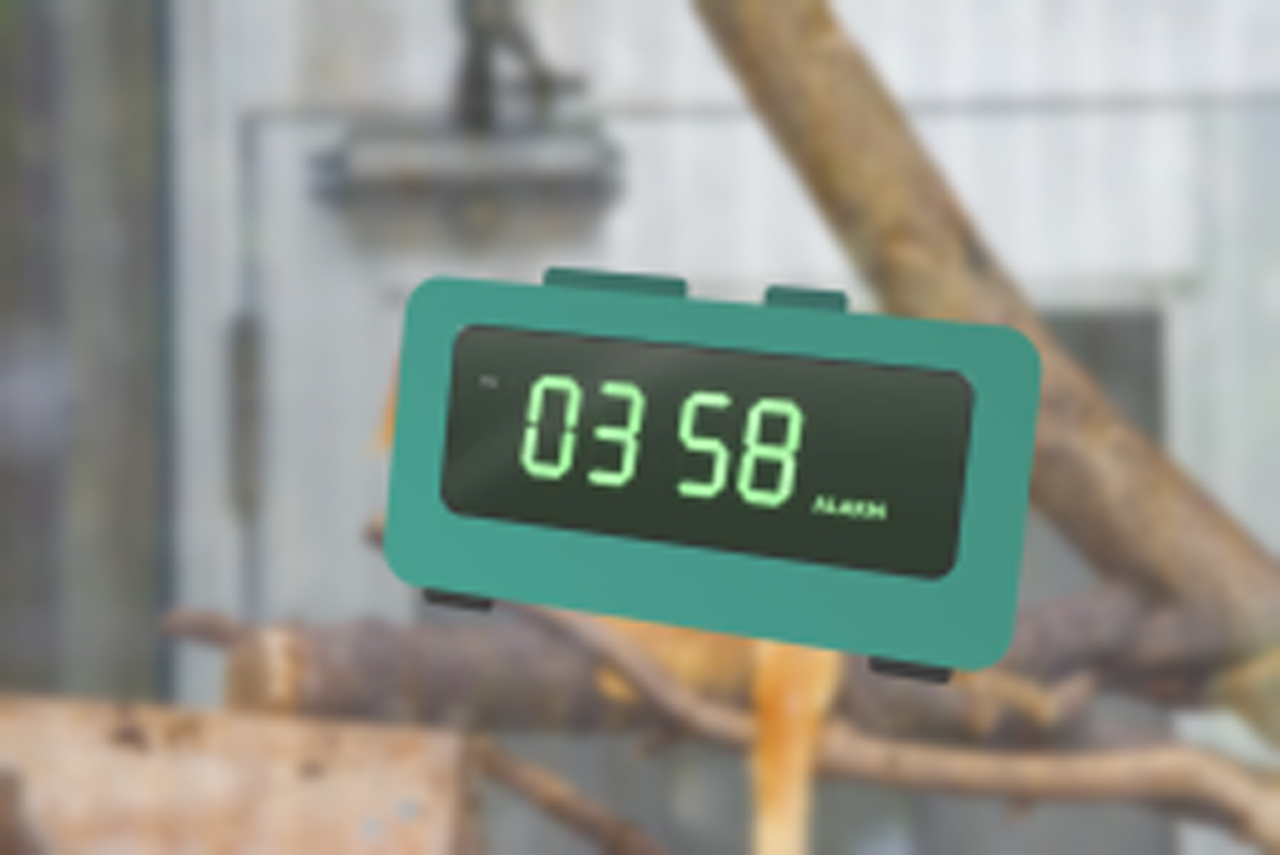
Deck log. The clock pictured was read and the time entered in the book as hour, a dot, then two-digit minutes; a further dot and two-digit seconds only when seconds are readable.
3.58
